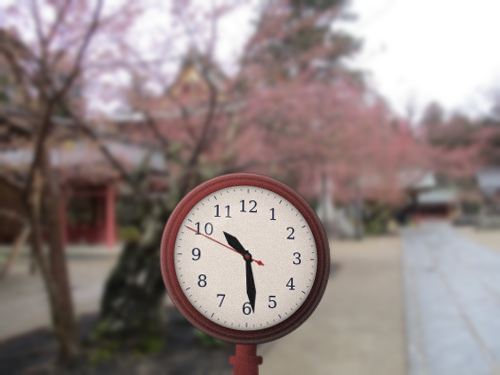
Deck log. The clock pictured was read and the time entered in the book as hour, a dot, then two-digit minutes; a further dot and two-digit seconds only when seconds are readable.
10.28.49
